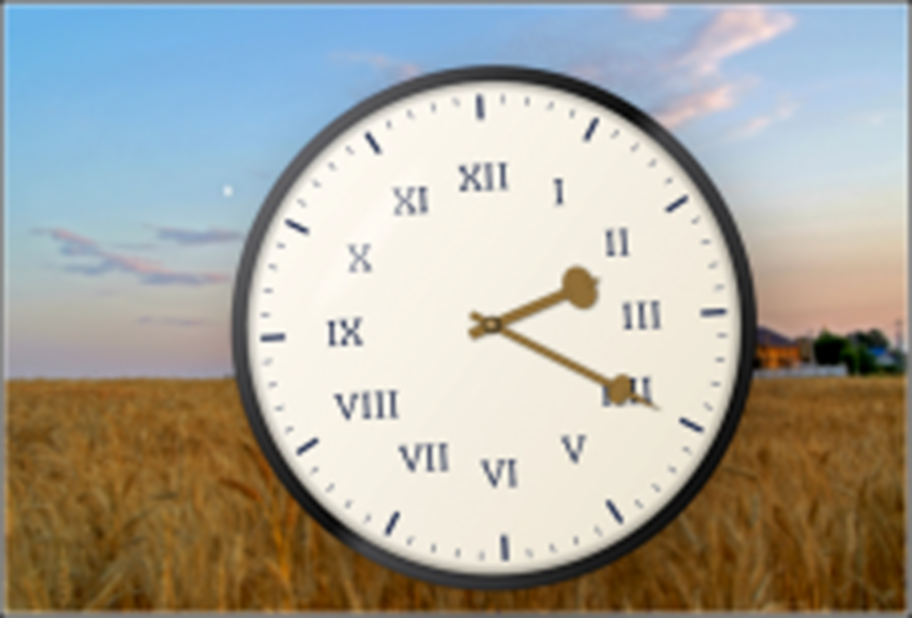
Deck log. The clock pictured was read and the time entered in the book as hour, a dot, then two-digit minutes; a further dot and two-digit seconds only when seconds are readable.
2.20
